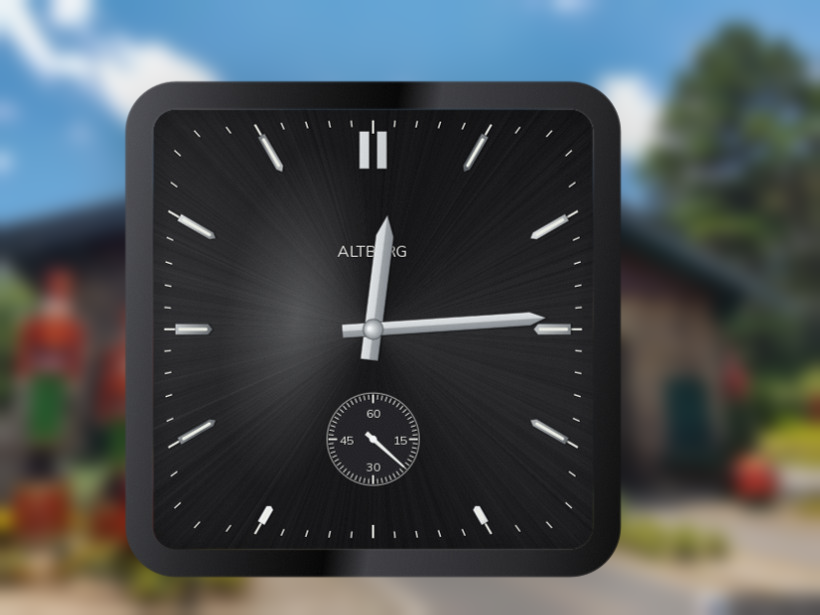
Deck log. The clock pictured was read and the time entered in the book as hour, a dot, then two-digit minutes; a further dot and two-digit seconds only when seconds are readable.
12.14.22
